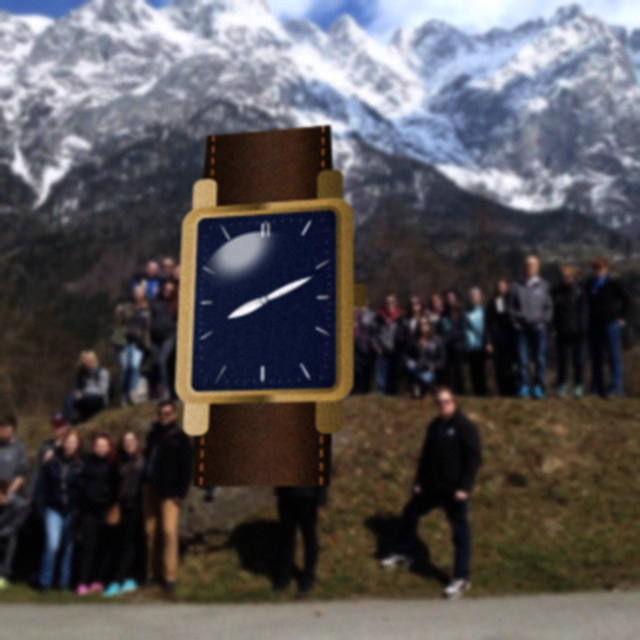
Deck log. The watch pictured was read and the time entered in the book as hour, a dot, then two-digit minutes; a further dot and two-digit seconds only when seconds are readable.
8.11
